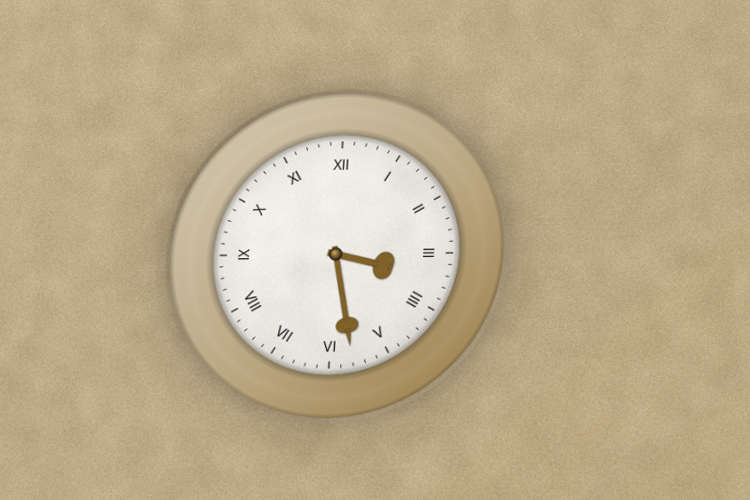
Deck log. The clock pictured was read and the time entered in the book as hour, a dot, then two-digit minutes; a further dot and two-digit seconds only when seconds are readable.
3.28
